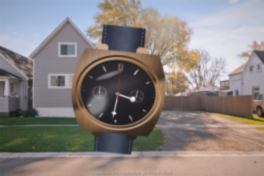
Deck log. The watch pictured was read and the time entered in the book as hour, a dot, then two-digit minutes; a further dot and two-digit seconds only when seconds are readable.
3.31
